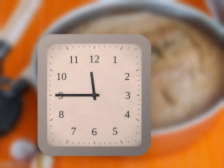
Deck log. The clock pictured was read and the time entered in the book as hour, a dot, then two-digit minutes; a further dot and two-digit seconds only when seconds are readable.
11.45
